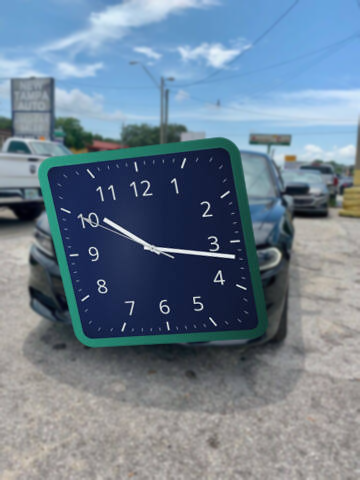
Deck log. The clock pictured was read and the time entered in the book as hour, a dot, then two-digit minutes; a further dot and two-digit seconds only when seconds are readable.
10.16.50
